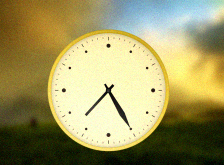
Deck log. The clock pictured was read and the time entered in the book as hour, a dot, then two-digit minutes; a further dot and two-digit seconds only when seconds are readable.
7.25
